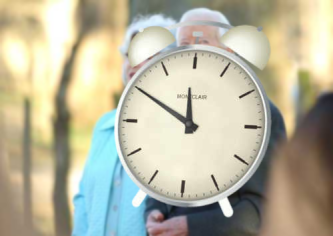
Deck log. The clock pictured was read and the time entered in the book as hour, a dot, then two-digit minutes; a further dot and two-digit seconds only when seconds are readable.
11.50
